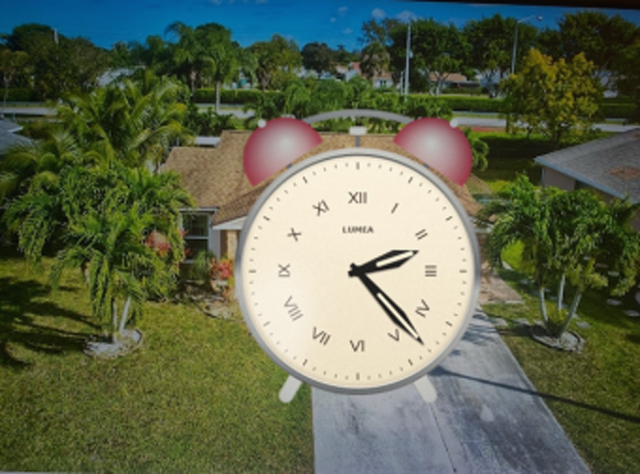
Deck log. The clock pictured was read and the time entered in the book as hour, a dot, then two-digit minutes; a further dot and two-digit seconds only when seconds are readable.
2.23
